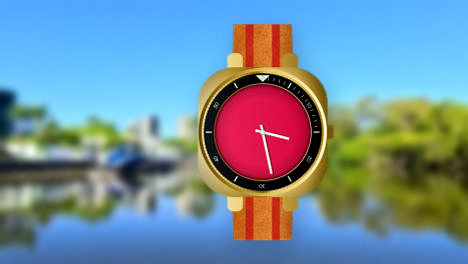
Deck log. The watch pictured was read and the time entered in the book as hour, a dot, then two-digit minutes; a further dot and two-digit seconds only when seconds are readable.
3.28
